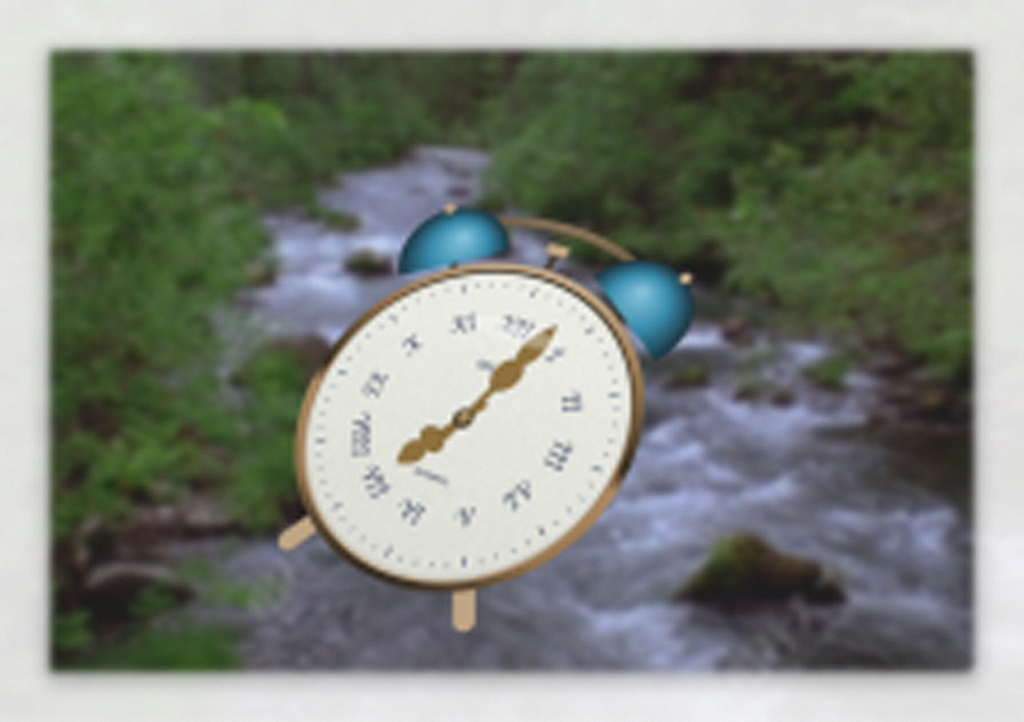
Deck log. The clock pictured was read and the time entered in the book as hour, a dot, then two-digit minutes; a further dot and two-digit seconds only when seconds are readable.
7.03
